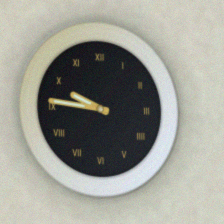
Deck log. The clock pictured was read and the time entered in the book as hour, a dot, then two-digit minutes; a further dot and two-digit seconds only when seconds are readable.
9.46
